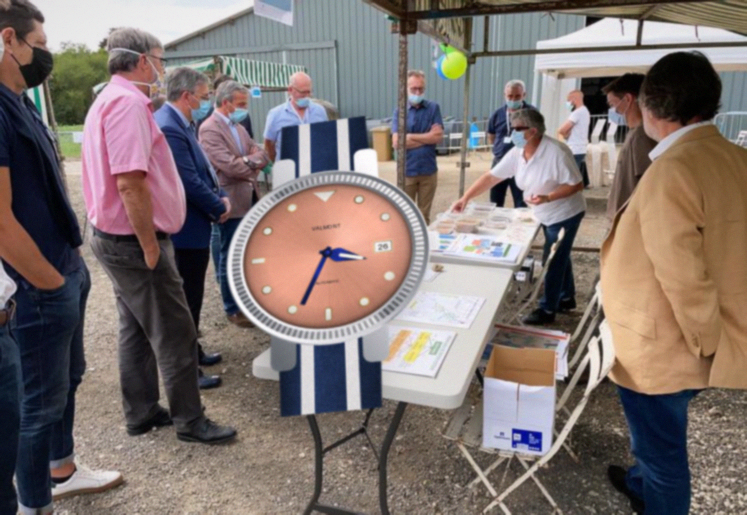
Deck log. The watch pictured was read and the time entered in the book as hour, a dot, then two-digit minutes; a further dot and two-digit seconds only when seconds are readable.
3.34
